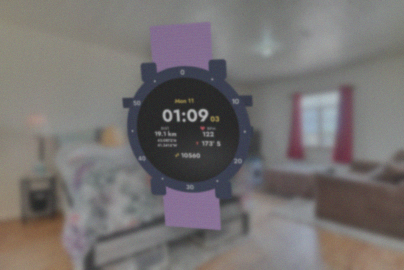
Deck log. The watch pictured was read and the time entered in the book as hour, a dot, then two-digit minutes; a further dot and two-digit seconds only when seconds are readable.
1.09
